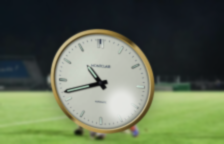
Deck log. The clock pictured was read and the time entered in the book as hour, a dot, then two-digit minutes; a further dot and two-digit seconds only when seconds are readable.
10.42
